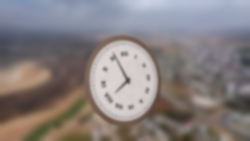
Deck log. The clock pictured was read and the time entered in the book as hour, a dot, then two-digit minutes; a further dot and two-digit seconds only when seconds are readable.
7.56
